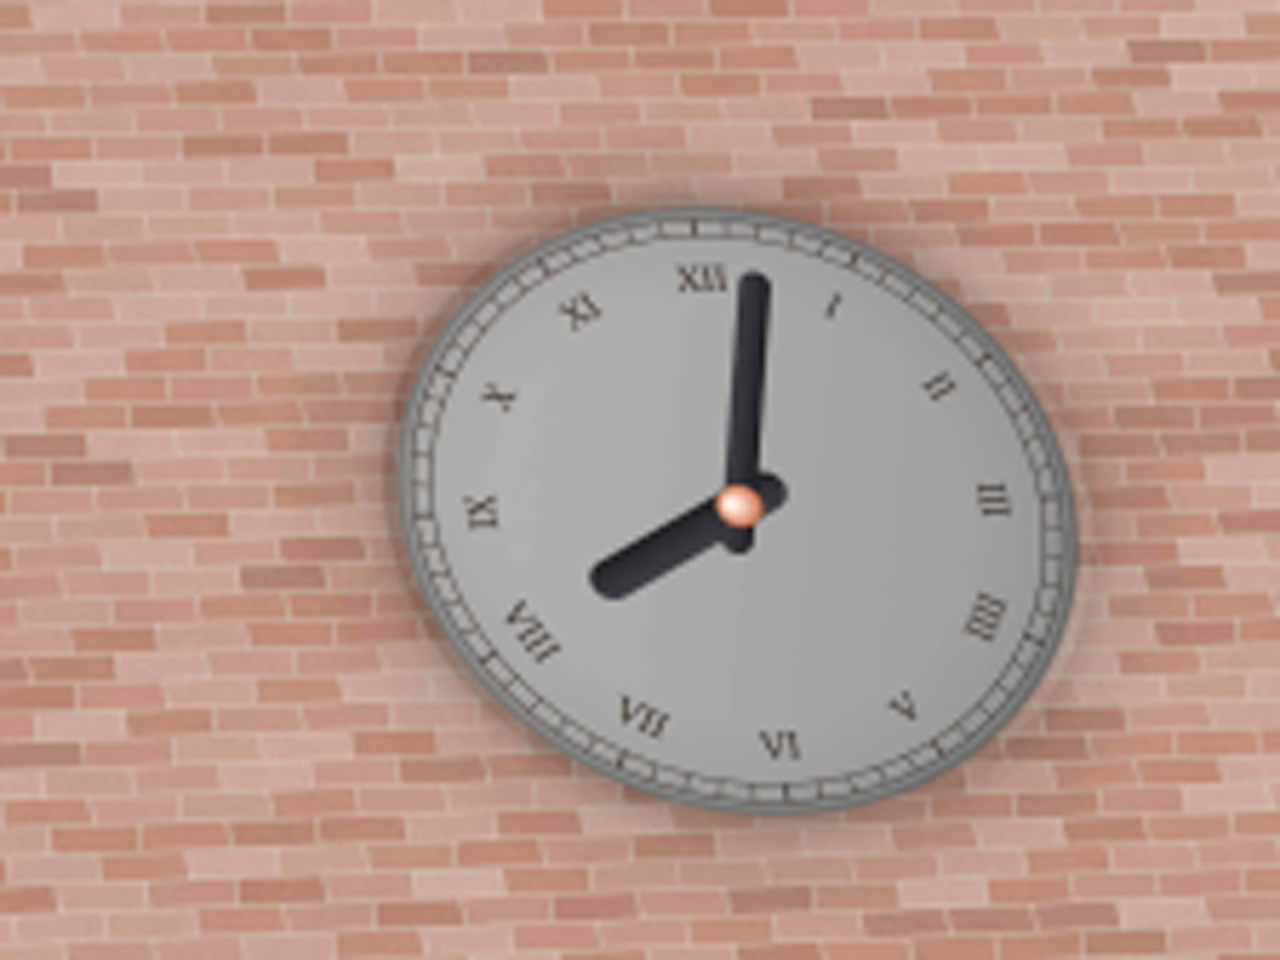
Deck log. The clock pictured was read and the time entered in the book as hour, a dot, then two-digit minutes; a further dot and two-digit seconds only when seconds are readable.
8.02
